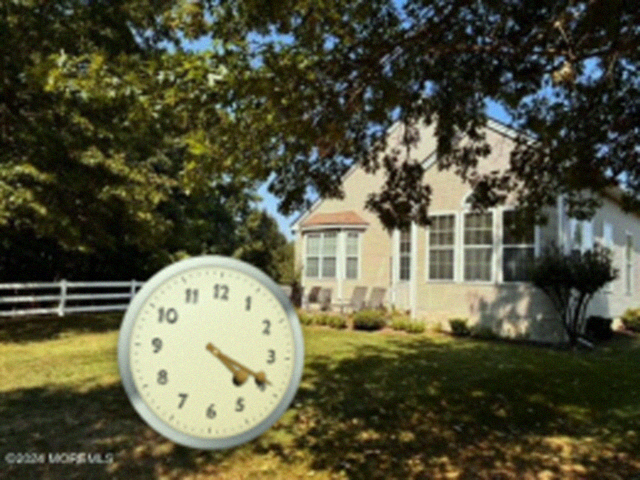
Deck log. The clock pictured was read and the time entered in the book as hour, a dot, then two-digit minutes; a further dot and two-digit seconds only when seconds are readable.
4.19
